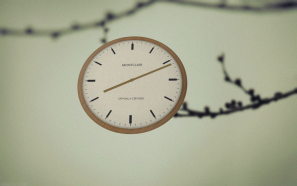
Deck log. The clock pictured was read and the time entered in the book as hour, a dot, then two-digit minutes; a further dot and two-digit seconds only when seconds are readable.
8.11
